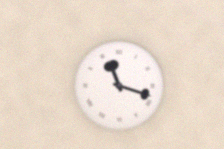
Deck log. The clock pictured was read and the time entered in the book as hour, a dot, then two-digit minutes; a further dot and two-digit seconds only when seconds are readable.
11.18
